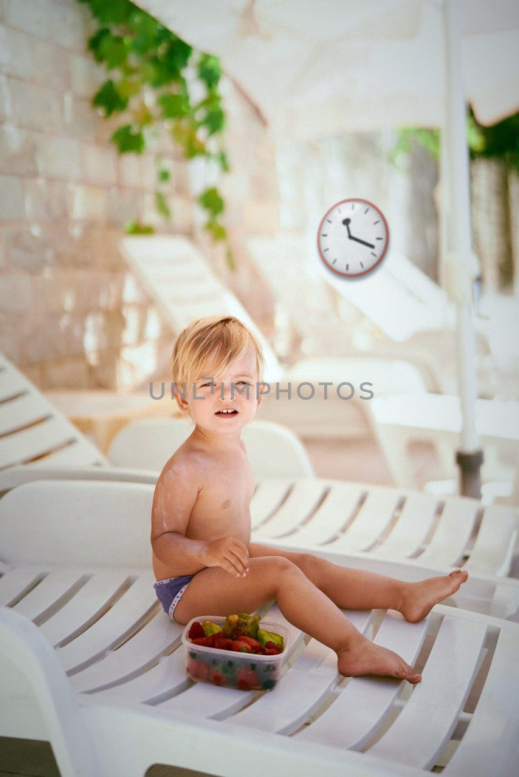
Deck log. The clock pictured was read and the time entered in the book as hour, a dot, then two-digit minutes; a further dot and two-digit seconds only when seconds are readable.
11.18
